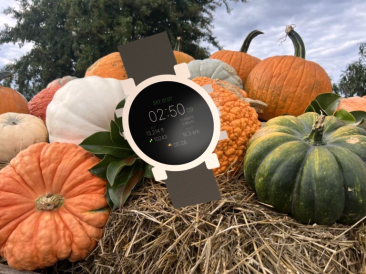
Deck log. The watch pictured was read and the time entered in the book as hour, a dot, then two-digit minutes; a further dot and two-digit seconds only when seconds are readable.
2.50
